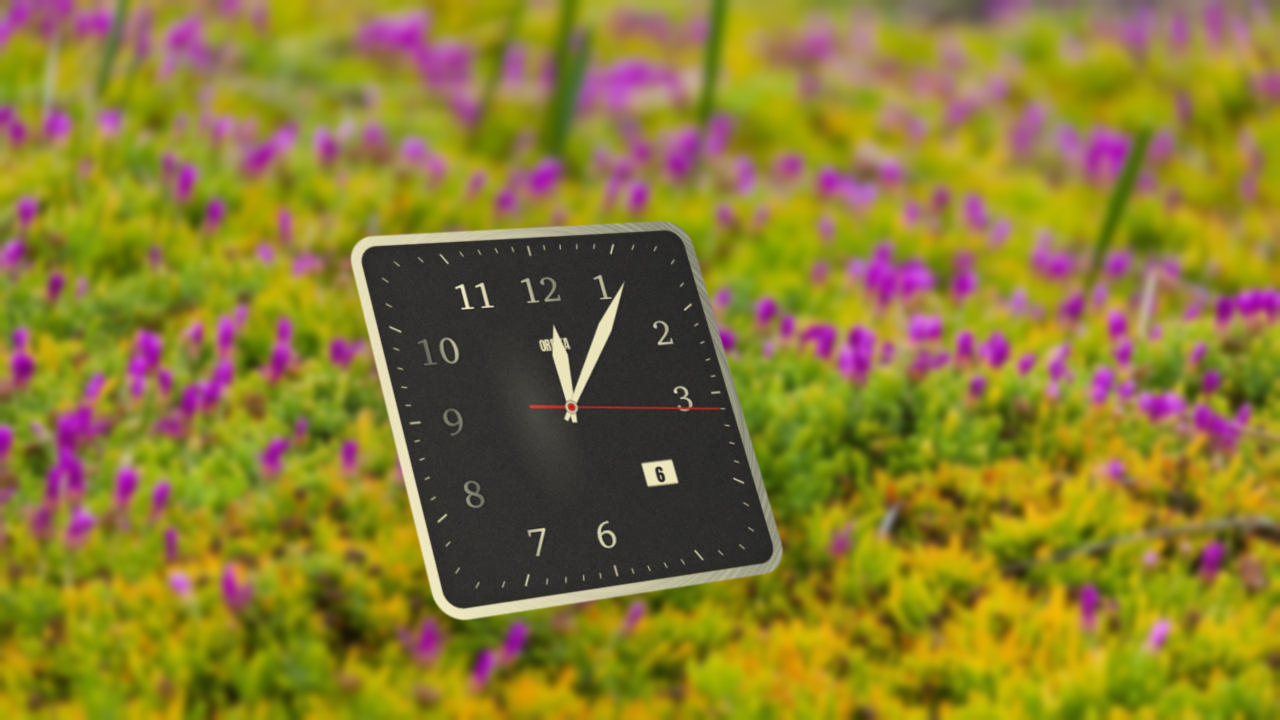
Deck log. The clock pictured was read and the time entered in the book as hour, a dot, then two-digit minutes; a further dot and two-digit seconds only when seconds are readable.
12.06.16
